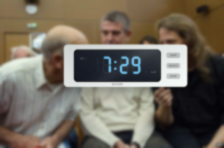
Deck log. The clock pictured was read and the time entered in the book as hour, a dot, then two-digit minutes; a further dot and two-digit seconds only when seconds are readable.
7.29
